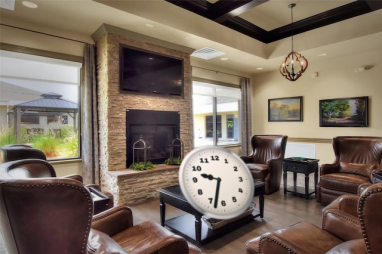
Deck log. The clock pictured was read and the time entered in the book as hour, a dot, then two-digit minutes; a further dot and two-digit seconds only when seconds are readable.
9.33
